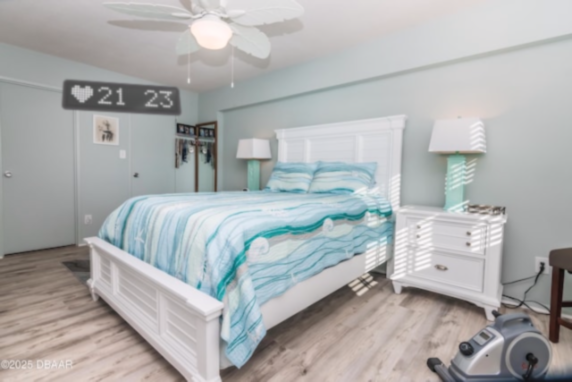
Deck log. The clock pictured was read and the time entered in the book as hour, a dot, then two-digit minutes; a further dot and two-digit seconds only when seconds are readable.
21.23
